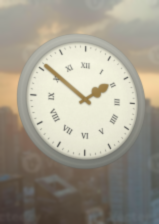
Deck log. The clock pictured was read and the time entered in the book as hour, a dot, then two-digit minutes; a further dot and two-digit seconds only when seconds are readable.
1.51
